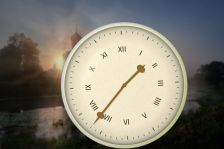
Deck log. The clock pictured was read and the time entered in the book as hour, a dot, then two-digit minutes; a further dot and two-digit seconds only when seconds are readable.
1.37
